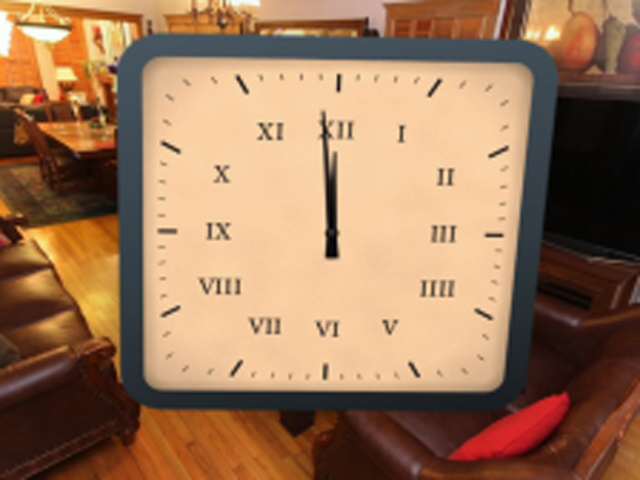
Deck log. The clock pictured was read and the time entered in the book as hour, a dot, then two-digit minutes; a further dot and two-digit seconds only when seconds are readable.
11.59
